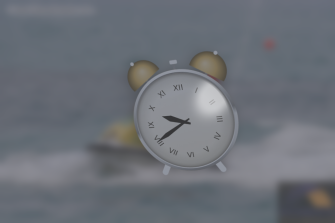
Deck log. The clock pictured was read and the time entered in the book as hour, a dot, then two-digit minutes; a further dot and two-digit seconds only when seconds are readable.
9.40
